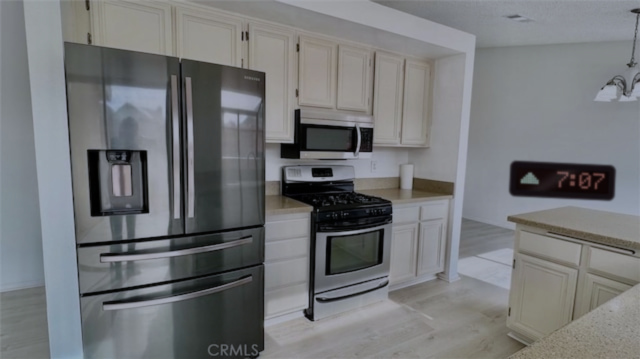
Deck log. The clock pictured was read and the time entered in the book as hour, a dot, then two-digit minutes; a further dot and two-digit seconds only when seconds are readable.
7.07
